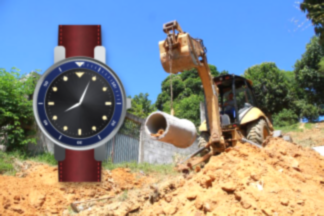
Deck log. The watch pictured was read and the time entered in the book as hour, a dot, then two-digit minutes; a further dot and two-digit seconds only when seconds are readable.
8.04
